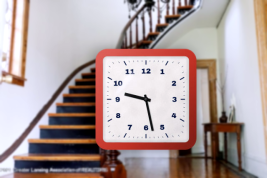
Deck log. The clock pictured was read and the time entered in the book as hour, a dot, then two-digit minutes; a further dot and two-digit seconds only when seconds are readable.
9.28
